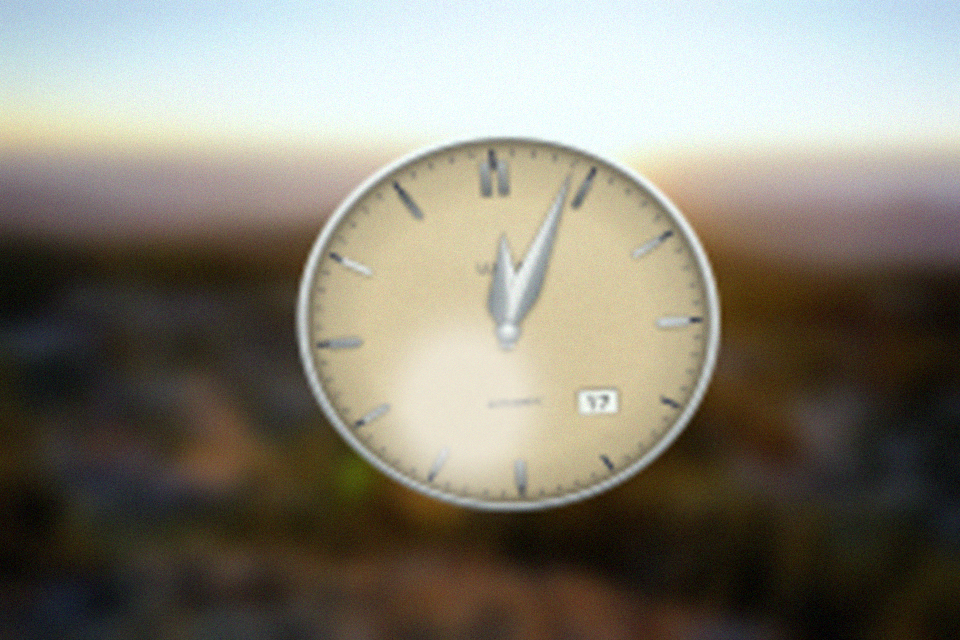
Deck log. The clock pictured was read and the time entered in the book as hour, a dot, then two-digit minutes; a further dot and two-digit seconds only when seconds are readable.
12.04
